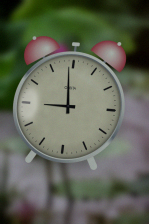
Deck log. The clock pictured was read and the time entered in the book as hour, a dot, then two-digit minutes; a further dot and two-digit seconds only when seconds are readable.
8.59
